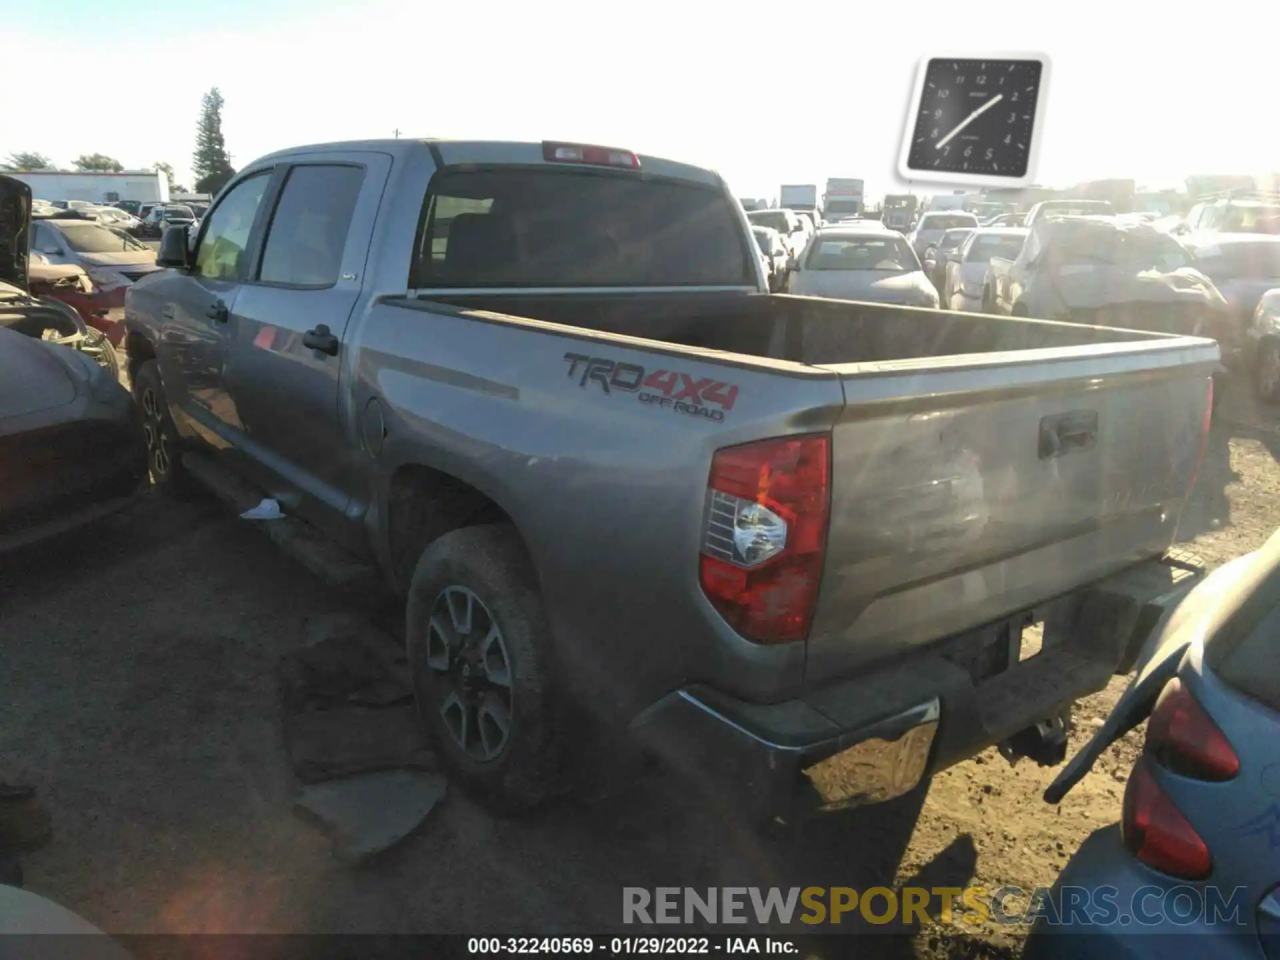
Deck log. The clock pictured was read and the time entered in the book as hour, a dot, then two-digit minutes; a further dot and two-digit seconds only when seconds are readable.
1.37
